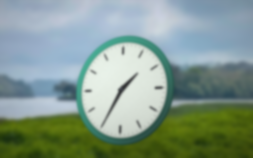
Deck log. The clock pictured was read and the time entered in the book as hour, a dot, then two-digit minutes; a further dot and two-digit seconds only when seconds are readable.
1.35
